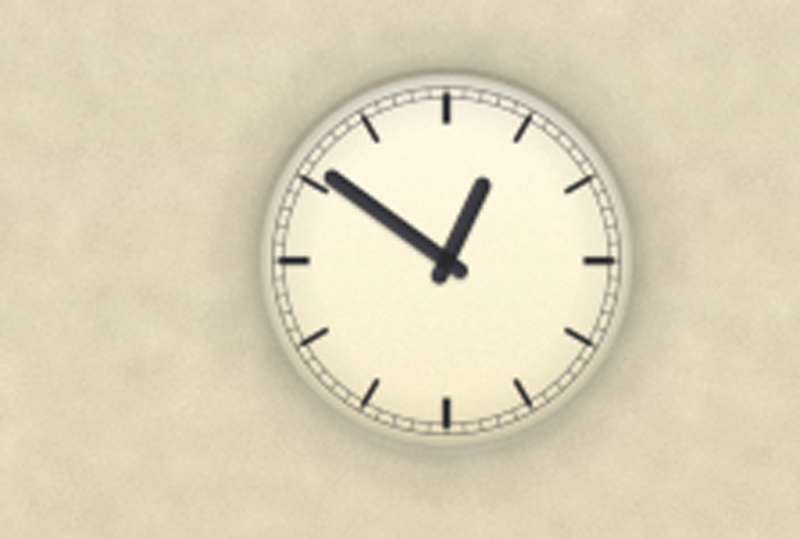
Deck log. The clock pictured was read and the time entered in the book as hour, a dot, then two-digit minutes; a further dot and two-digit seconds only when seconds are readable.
12.51
